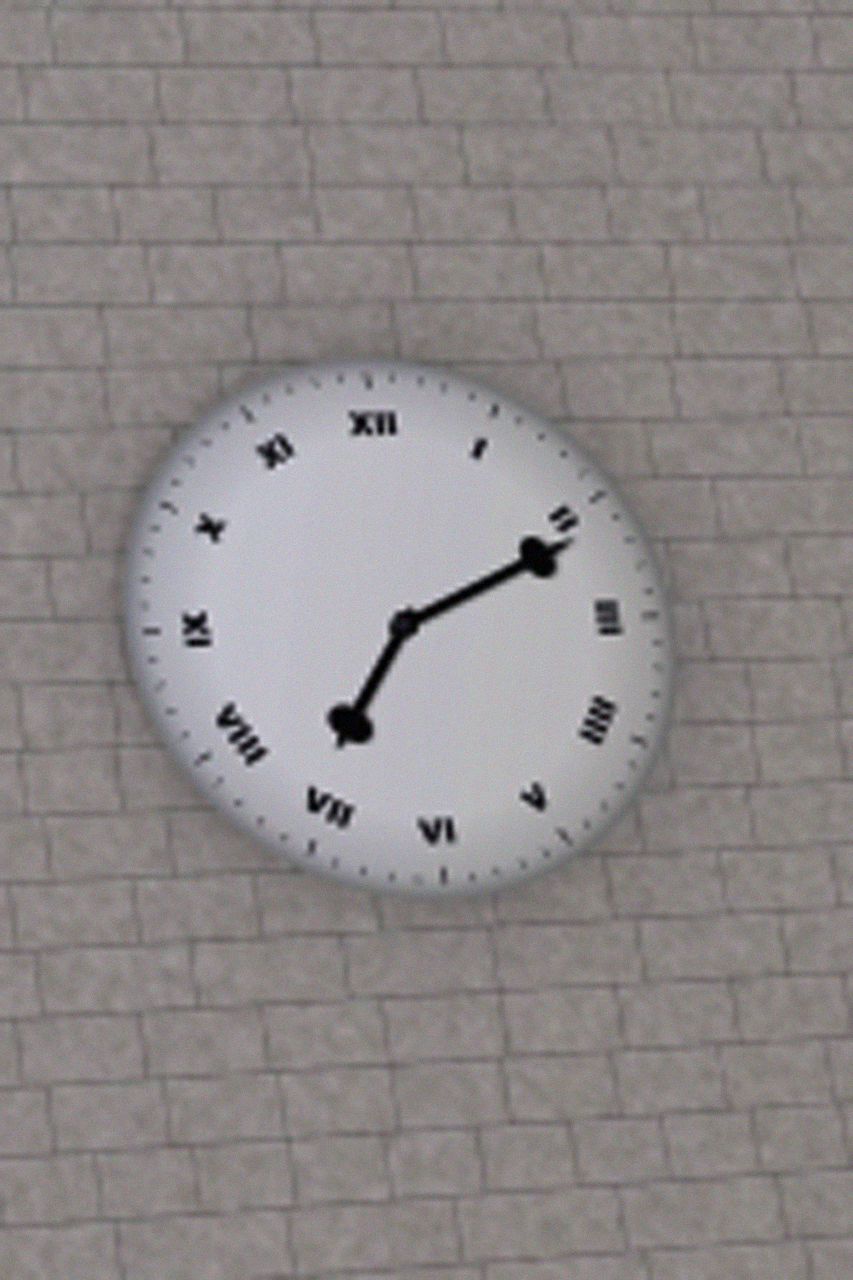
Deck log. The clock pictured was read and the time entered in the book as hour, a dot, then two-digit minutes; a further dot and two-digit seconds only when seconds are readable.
7.11
